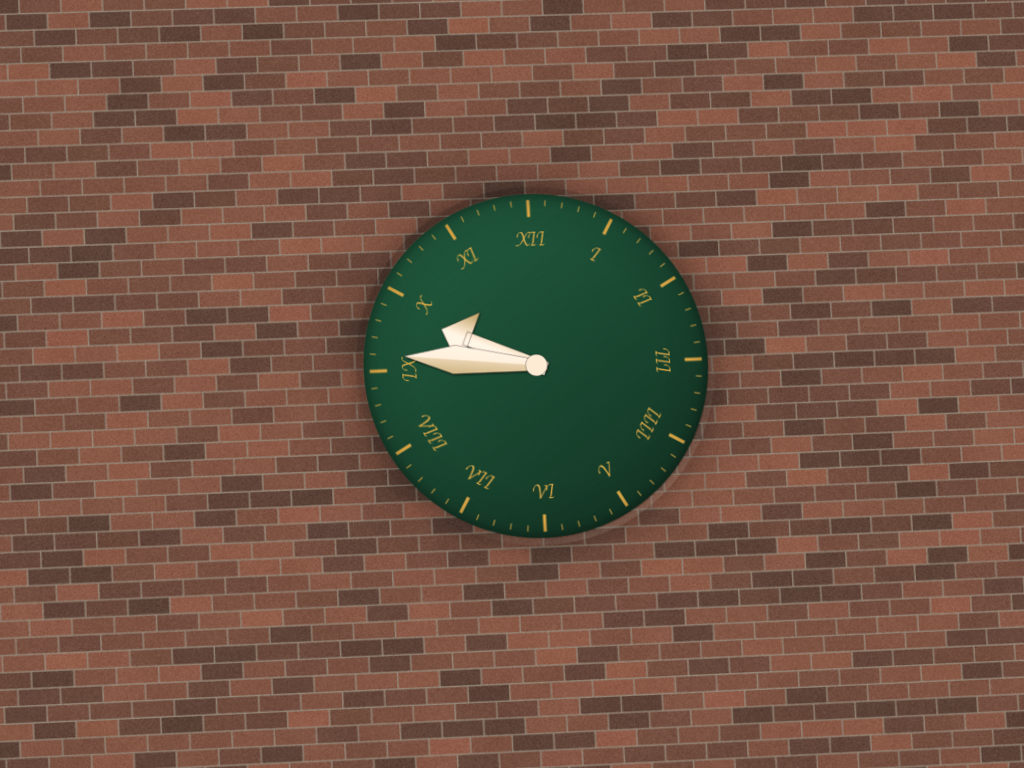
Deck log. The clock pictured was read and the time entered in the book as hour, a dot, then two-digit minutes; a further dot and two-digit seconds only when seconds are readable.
9.46
